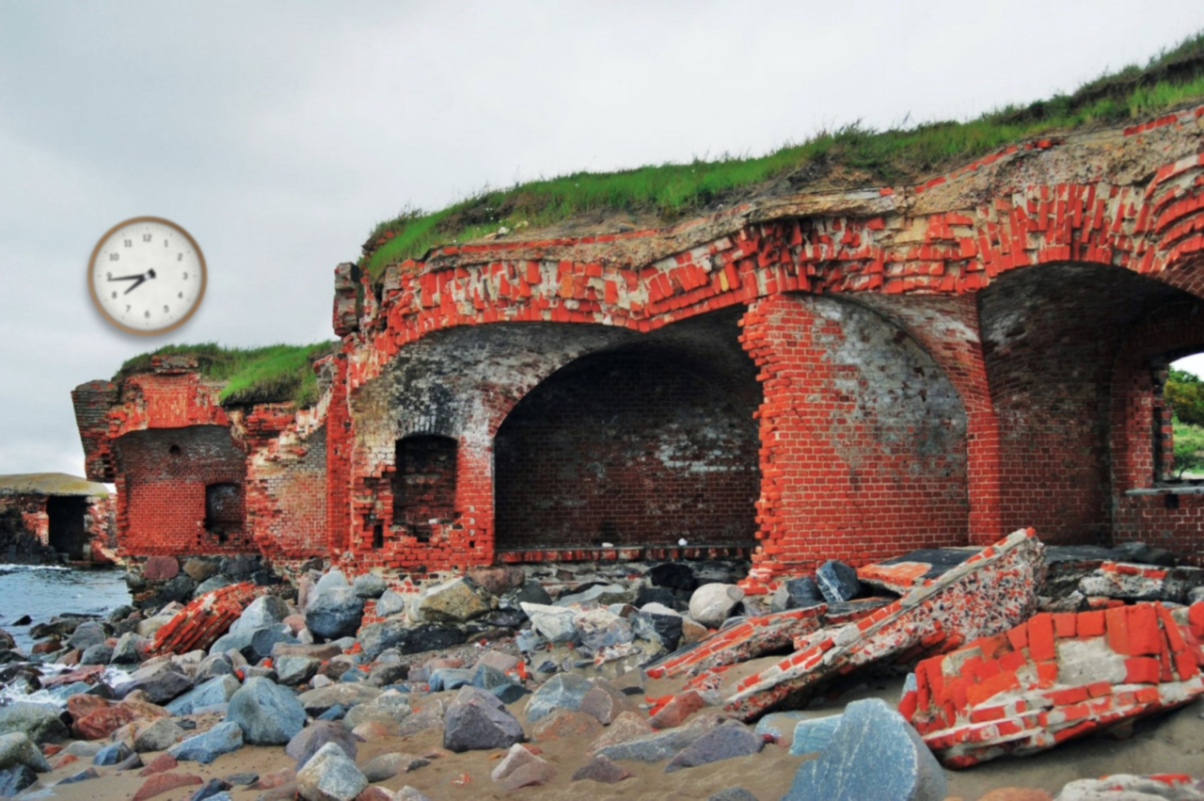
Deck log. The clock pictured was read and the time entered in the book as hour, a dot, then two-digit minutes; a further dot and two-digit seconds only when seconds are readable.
7.44
